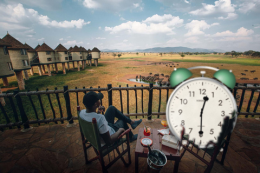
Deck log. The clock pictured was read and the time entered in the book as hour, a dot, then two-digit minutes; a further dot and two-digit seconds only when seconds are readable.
12.30
